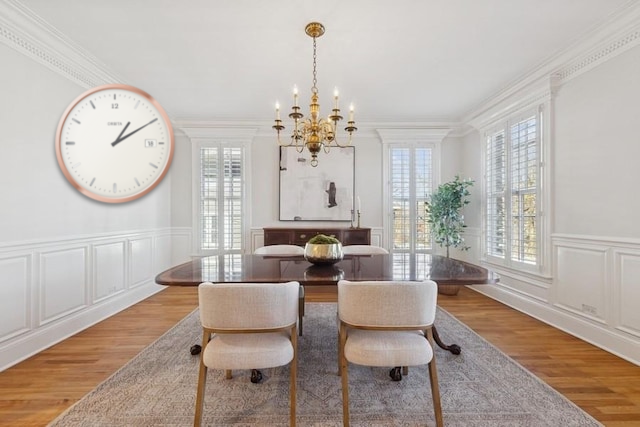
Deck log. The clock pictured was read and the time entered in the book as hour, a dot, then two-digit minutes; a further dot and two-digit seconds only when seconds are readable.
1.10
